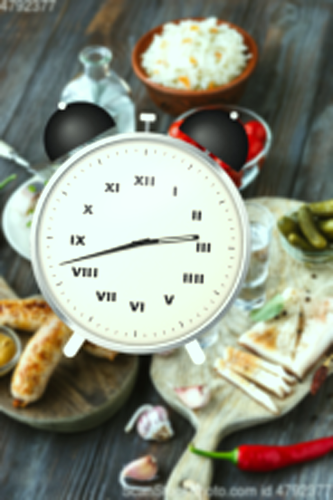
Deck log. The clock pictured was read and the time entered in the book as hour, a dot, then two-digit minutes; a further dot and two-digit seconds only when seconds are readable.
2.42
